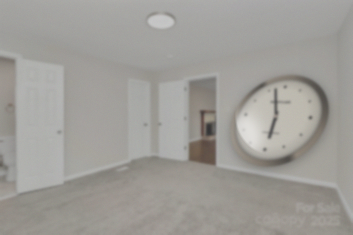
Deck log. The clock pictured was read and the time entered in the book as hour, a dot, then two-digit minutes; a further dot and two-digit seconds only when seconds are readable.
5.57
